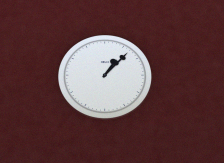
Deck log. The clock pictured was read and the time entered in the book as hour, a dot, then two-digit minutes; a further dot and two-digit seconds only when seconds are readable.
1.07
